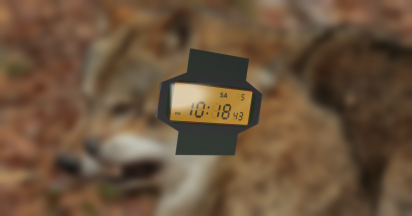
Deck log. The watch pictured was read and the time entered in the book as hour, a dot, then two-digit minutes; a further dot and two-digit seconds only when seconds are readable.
10.18.43
